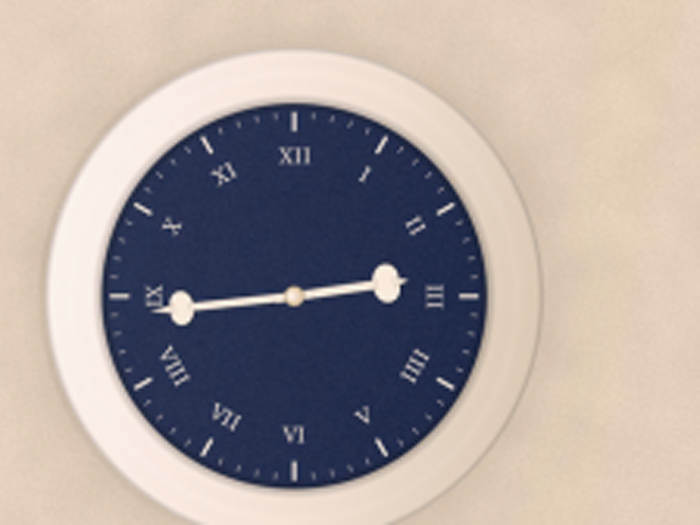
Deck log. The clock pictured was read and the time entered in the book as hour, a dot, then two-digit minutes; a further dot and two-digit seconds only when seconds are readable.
2.44
